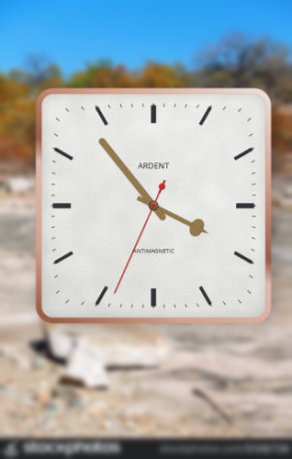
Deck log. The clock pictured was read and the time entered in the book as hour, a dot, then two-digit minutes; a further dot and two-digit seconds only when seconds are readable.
3.53.34
